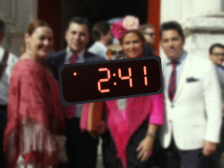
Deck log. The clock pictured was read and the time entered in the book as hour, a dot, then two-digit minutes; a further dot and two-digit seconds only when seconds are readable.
2.41
